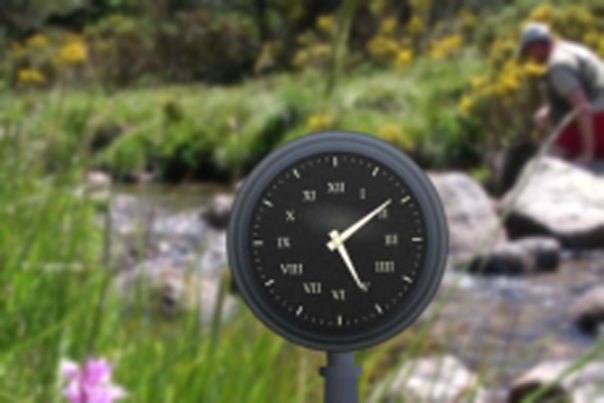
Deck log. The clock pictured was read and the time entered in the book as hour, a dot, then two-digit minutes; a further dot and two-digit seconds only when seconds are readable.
5.09
